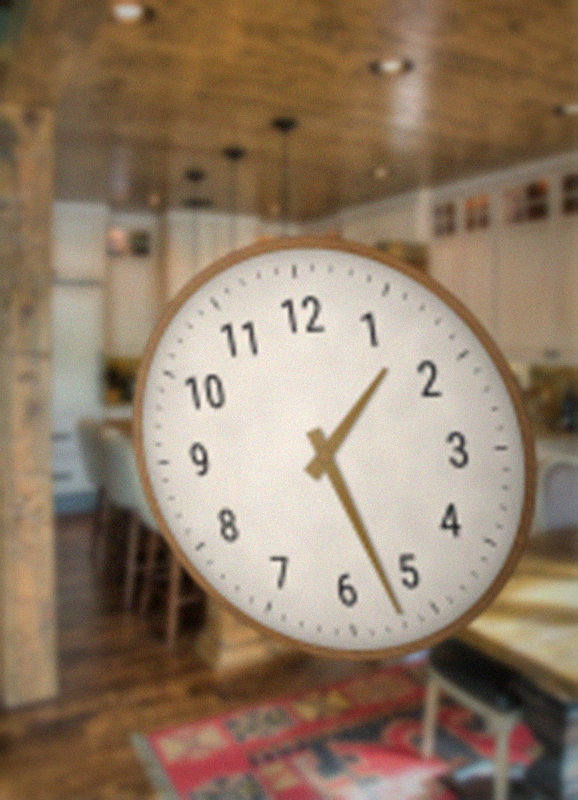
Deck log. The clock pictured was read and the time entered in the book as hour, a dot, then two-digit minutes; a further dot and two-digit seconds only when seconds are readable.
1.27
